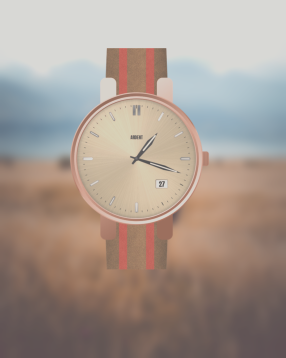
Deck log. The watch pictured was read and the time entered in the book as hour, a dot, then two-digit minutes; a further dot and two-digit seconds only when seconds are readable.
1.18
